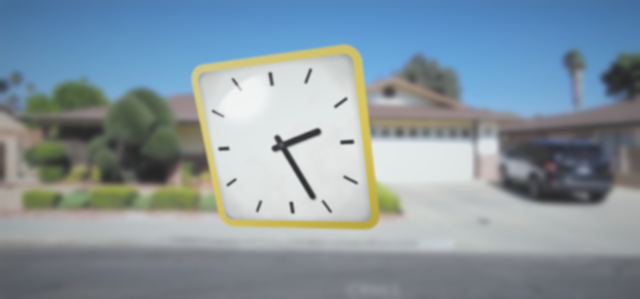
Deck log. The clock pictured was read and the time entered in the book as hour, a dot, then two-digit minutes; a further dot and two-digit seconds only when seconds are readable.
2.26
